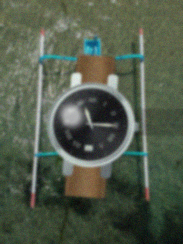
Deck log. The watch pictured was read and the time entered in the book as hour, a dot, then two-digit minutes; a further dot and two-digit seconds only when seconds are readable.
11.15
